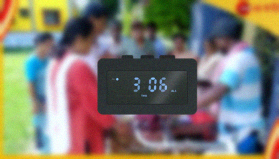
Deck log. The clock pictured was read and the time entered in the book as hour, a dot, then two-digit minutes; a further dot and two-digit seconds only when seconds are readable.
3.06
